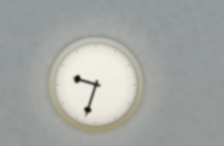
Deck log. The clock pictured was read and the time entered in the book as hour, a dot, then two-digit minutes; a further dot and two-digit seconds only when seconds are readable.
9.33
